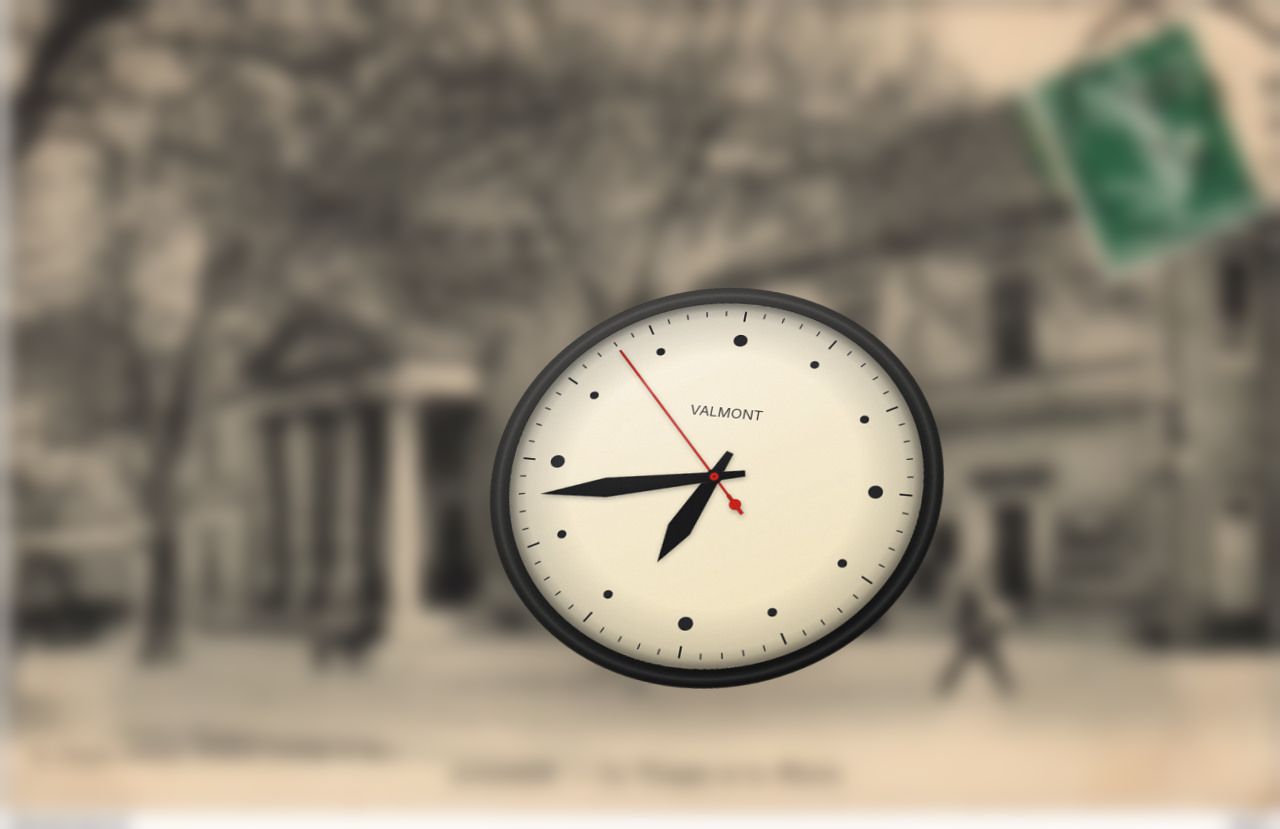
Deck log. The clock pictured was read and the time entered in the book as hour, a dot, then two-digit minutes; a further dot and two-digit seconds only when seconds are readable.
6.42.53
